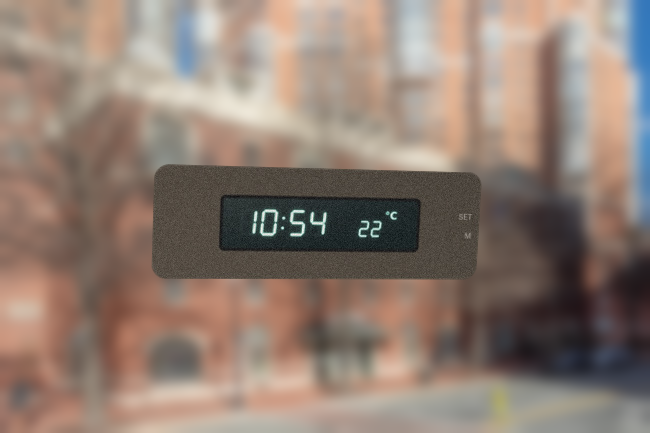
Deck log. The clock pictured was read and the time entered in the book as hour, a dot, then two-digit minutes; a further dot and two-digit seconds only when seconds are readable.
10.54
